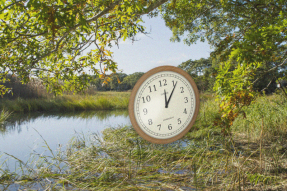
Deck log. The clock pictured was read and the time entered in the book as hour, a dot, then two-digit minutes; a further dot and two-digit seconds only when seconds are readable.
12.06
